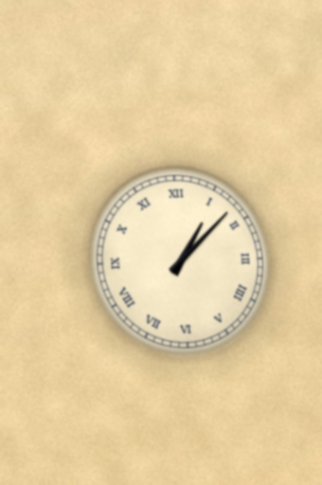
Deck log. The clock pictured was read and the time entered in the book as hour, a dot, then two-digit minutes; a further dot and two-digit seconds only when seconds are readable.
1.08
